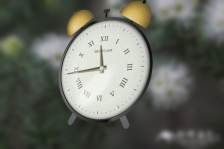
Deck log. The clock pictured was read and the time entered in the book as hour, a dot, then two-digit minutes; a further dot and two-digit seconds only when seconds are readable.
11.44
